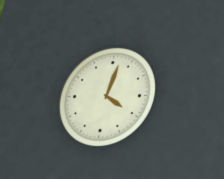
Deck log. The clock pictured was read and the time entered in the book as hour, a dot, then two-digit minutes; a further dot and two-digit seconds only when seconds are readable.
4.02
